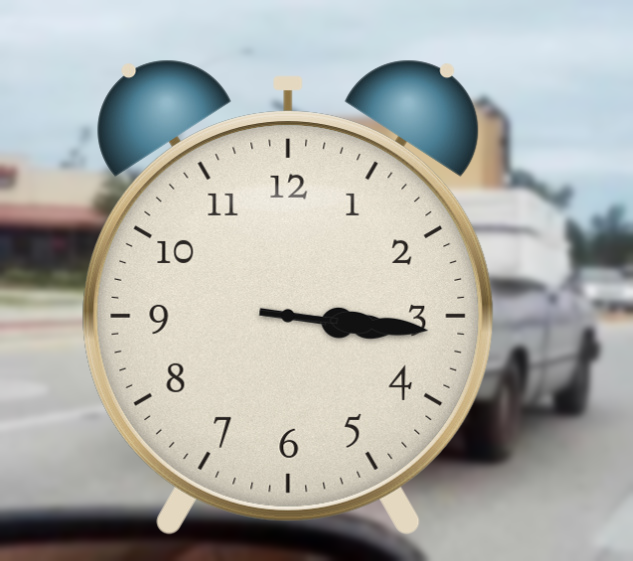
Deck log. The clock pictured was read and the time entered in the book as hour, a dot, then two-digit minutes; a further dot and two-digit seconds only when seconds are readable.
3.16
